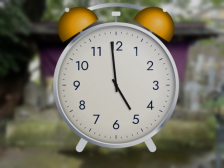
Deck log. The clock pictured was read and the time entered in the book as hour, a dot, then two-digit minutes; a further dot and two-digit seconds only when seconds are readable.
4.59
